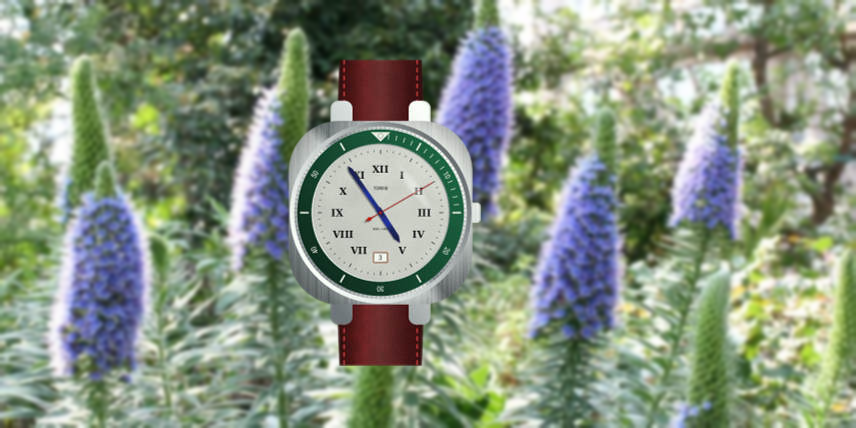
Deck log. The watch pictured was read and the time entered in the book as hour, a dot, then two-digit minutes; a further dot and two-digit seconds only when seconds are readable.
4.54.10
